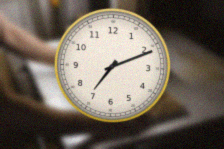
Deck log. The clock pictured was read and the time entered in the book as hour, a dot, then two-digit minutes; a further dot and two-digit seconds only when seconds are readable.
7.11
